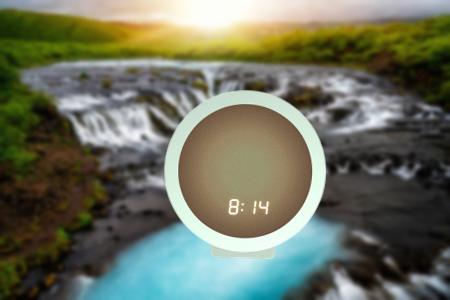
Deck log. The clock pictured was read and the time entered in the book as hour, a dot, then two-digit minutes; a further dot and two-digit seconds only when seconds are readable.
8.14
